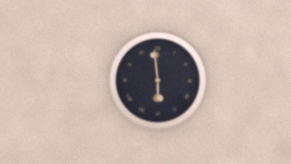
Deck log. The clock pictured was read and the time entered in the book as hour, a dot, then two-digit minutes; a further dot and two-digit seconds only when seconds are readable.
5.59
